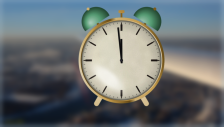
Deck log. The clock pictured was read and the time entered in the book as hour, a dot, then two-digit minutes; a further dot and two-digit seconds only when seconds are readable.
11.59
